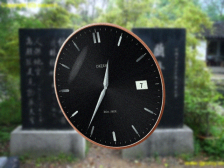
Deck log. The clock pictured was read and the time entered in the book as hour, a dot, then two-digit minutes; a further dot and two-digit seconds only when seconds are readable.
12.36
